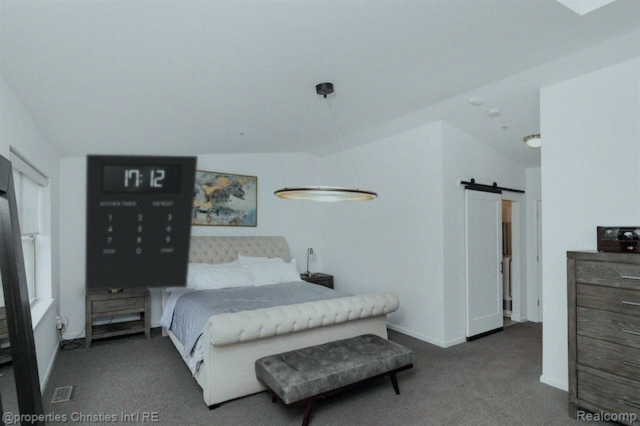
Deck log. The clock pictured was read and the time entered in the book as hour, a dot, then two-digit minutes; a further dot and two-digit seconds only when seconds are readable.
17.12
